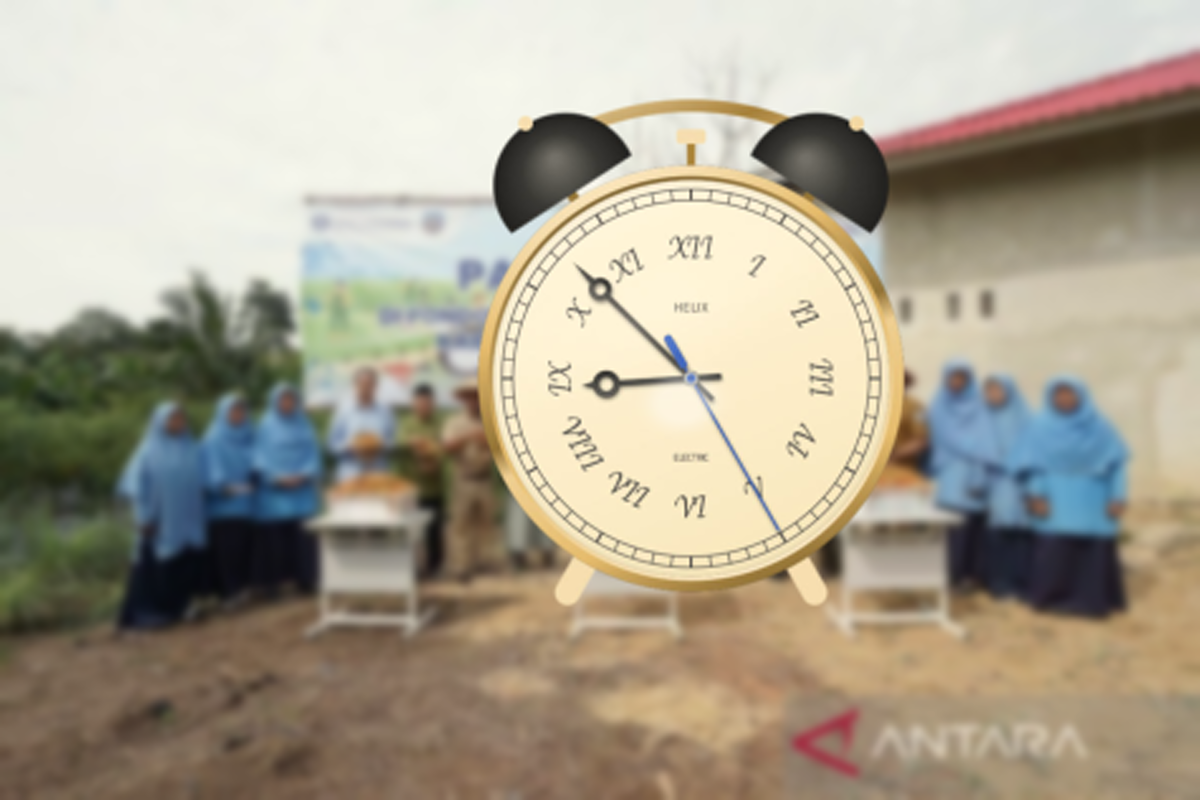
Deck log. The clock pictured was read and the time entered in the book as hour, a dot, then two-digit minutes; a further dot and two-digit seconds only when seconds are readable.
8.52.25
